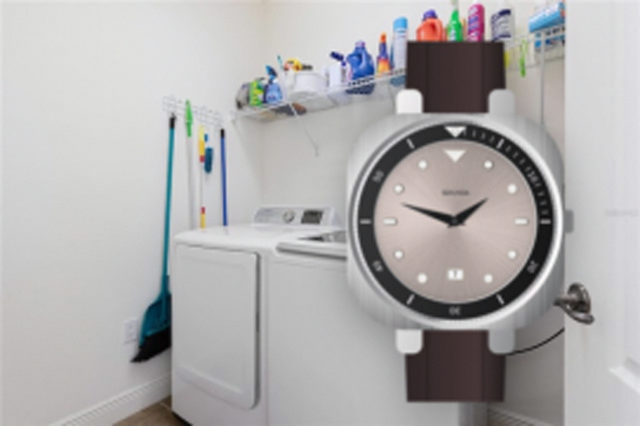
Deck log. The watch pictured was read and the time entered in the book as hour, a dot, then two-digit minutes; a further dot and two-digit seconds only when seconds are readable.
1.48
